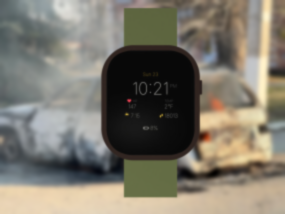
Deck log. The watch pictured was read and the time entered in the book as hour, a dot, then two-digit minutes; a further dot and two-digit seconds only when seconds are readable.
10.21
